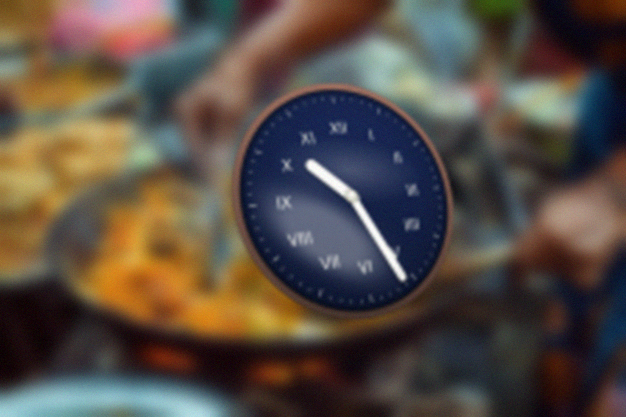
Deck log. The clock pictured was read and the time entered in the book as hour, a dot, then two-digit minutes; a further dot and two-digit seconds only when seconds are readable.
10.26
